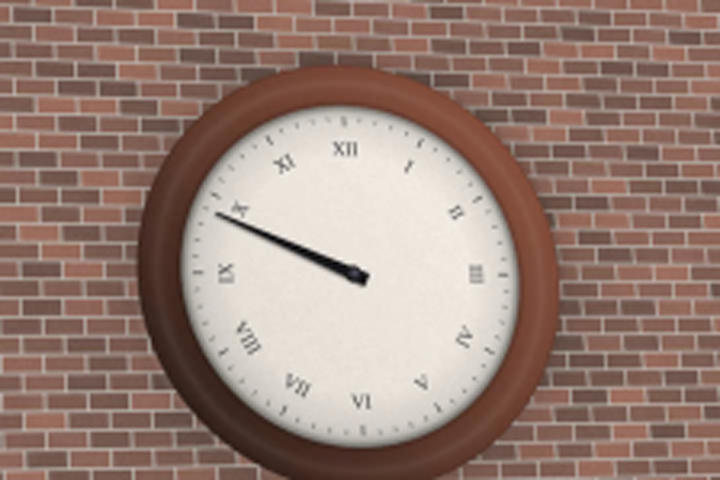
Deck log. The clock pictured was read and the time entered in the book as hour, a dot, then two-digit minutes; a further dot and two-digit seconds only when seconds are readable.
9.49
